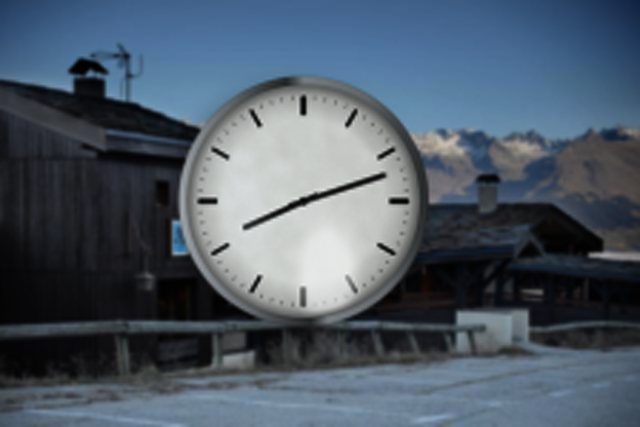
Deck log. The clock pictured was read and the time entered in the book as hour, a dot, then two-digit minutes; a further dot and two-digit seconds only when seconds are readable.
8.12
